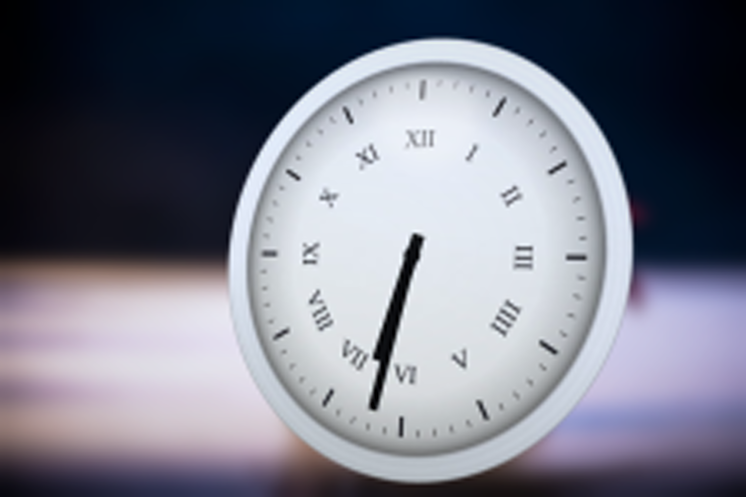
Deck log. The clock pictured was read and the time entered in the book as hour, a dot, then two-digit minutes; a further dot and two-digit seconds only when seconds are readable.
6.32
